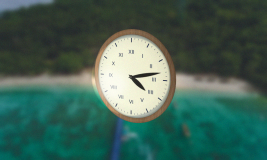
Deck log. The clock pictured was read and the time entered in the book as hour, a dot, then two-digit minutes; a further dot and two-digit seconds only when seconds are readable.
4.13
